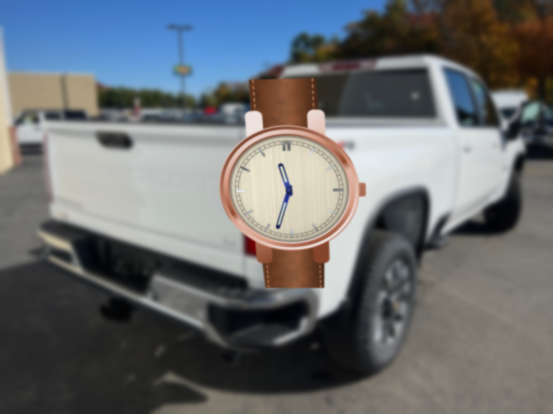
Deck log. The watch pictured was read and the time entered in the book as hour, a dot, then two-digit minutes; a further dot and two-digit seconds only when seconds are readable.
11.33
